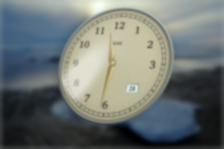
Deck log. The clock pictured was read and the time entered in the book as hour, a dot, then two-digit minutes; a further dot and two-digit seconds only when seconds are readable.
11.31
